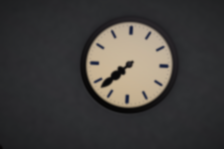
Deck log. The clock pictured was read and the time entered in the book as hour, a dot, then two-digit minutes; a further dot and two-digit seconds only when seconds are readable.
7.38
